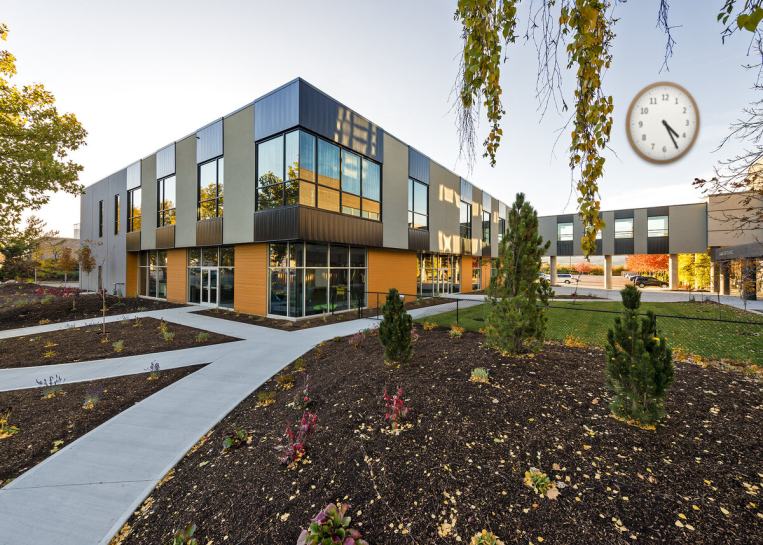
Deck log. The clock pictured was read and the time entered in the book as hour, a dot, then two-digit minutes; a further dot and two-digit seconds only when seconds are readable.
4.25
